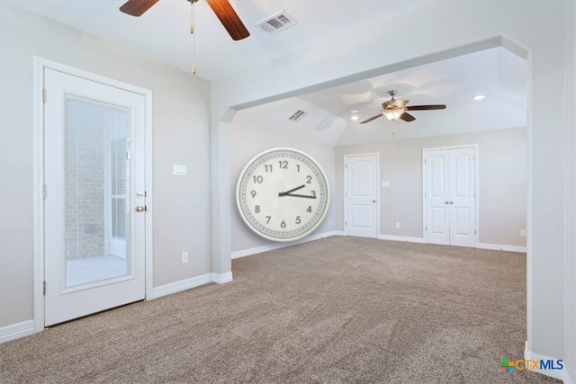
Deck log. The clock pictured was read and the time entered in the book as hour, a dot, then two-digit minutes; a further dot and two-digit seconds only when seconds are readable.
2.16
